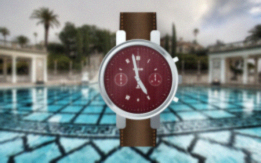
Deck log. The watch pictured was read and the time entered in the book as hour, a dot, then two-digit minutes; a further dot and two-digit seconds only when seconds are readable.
4.58
